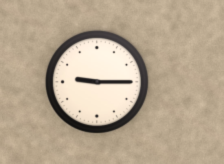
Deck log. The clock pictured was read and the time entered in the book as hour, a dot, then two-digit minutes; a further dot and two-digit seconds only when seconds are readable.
9.15
